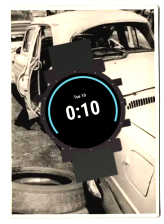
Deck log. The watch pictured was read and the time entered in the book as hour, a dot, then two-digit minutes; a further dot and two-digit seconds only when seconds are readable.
0.10
